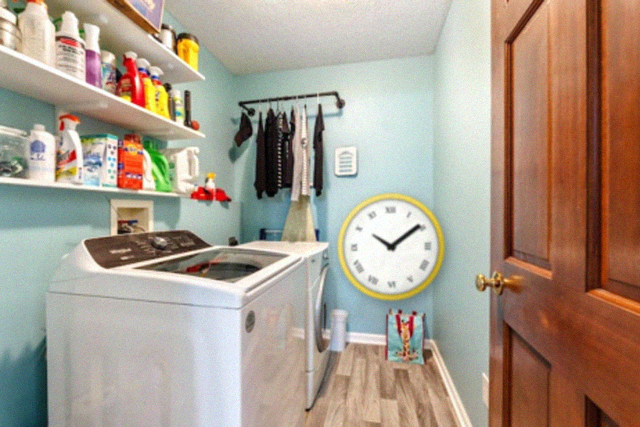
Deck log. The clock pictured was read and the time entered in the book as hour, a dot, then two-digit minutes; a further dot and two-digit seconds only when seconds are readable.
10.09
